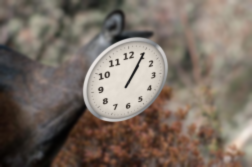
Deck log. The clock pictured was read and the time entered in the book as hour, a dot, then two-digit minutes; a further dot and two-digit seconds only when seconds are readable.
1.05
